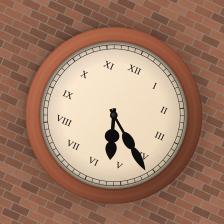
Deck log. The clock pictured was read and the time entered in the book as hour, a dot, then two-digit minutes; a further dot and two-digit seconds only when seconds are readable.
5.21
